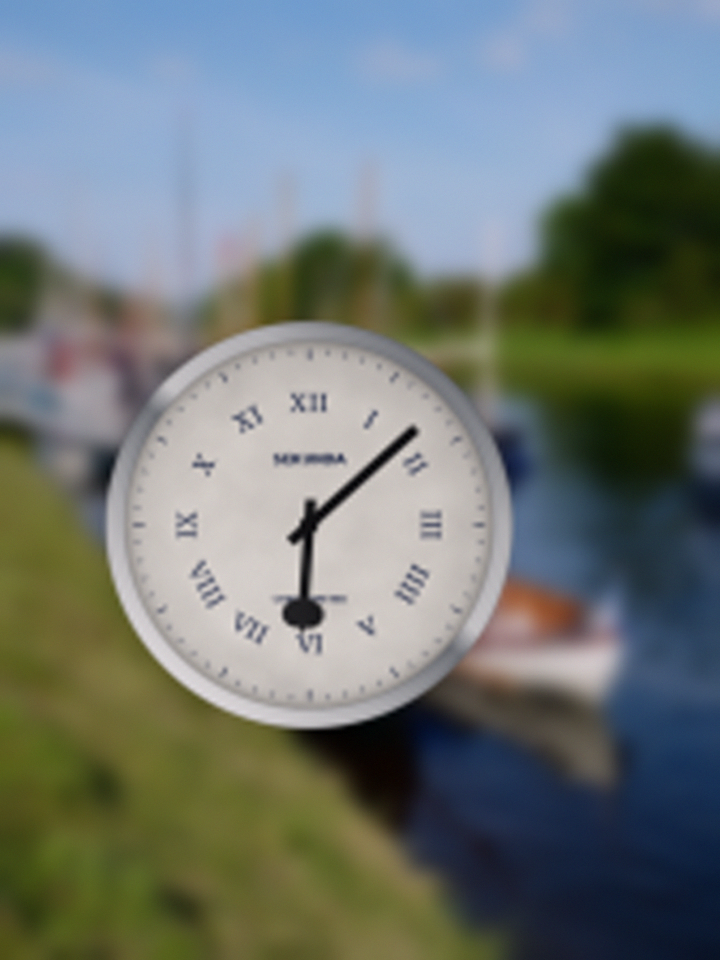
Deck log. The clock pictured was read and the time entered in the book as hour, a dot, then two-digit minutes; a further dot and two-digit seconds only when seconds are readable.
6.08
